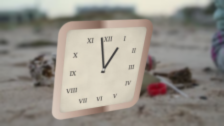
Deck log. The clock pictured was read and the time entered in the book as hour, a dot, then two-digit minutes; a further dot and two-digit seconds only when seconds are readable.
12.58
